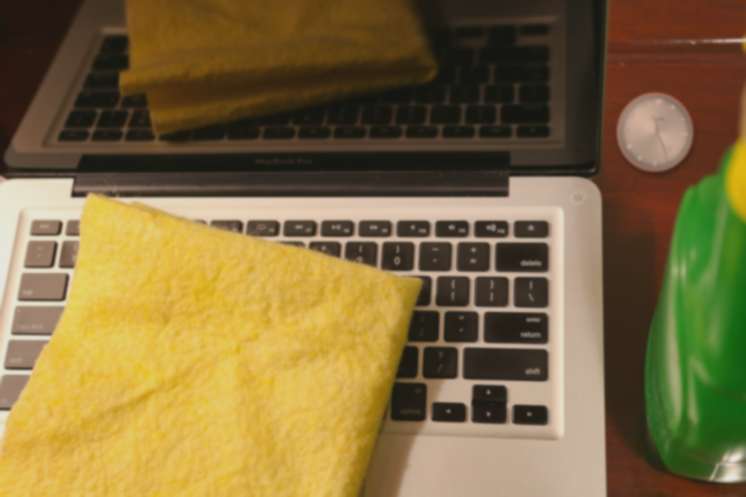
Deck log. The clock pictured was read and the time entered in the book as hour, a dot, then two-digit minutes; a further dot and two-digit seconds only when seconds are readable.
11.26
